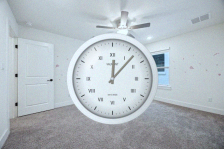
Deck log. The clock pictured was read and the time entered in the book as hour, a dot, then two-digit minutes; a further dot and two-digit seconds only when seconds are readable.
12.07
